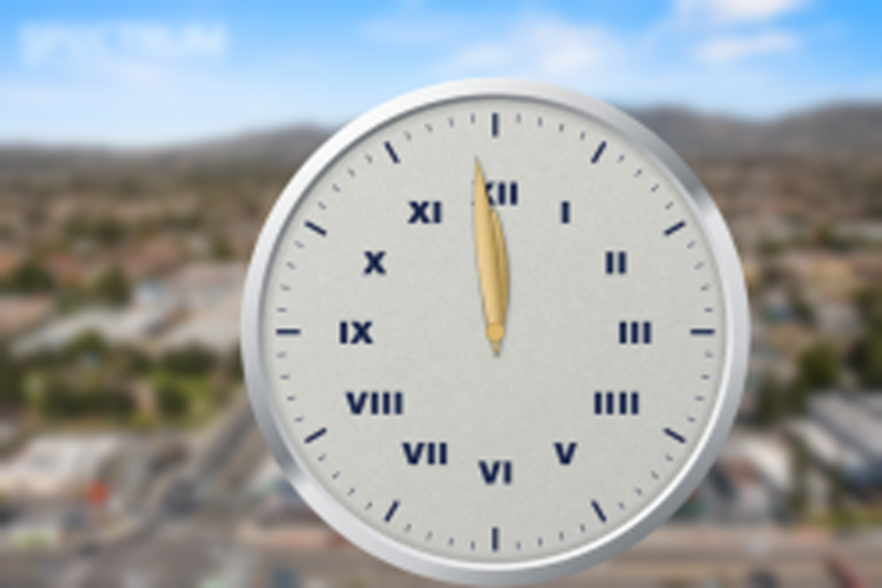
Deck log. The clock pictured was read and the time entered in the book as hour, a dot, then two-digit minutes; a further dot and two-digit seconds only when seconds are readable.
11.59
